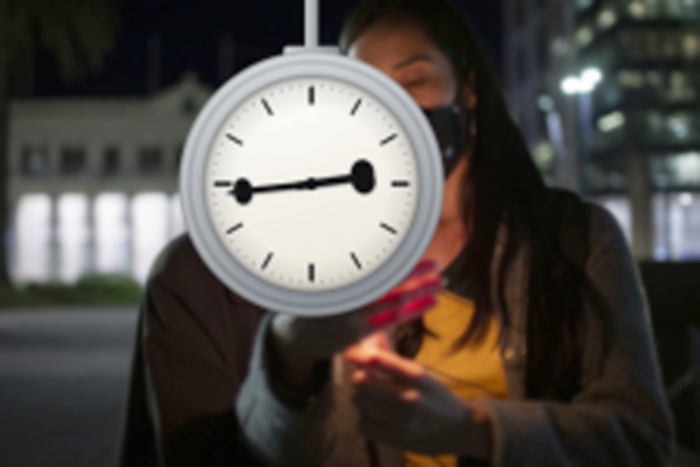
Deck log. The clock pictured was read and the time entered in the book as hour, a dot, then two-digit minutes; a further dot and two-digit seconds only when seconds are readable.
2.44
